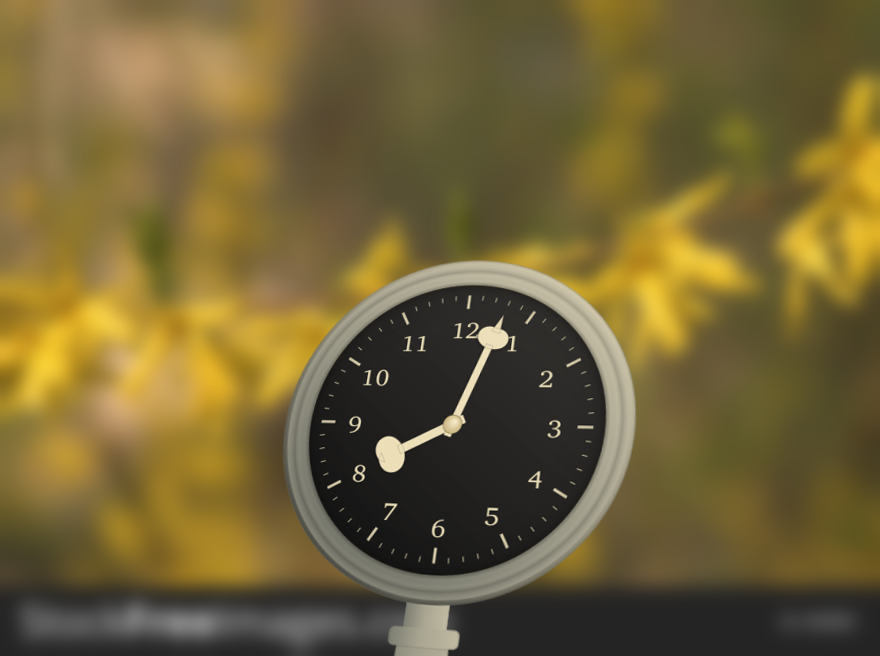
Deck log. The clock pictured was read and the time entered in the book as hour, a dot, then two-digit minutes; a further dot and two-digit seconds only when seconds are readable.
8.03
